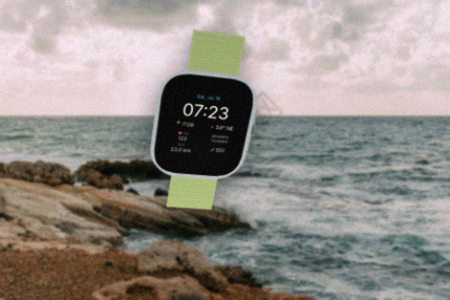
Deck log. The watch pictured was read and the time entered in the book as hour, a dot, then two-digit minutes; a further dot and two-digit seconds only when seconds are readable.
7.23
